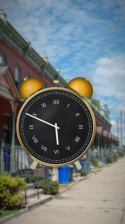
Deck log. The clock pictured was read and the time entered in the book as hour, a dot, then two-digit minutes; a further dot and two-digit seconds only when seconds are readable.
5.49
